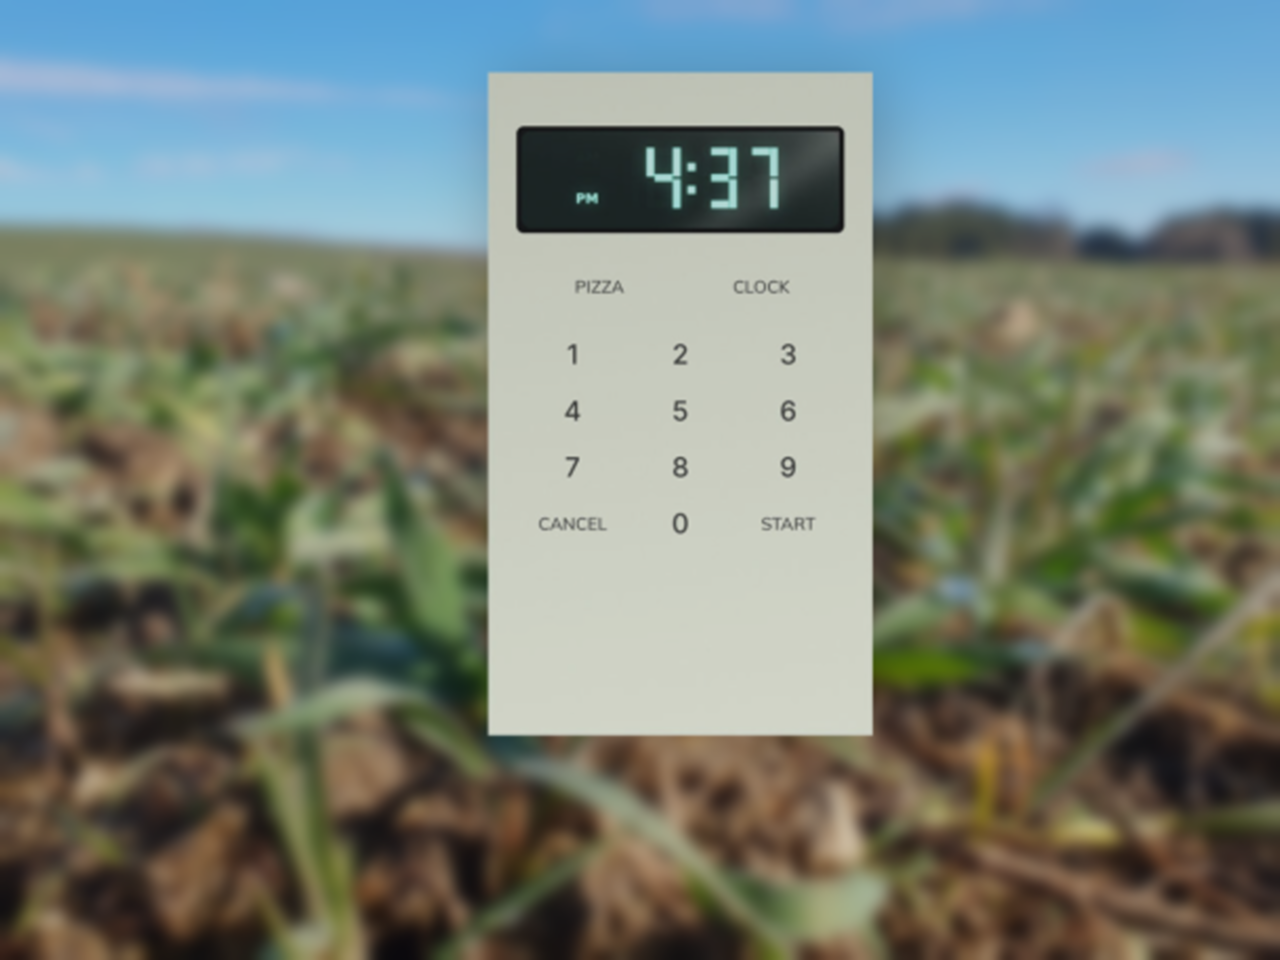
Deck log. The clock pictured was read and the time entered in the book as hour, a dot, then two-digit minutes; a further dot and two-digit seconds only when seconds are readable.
4.37
